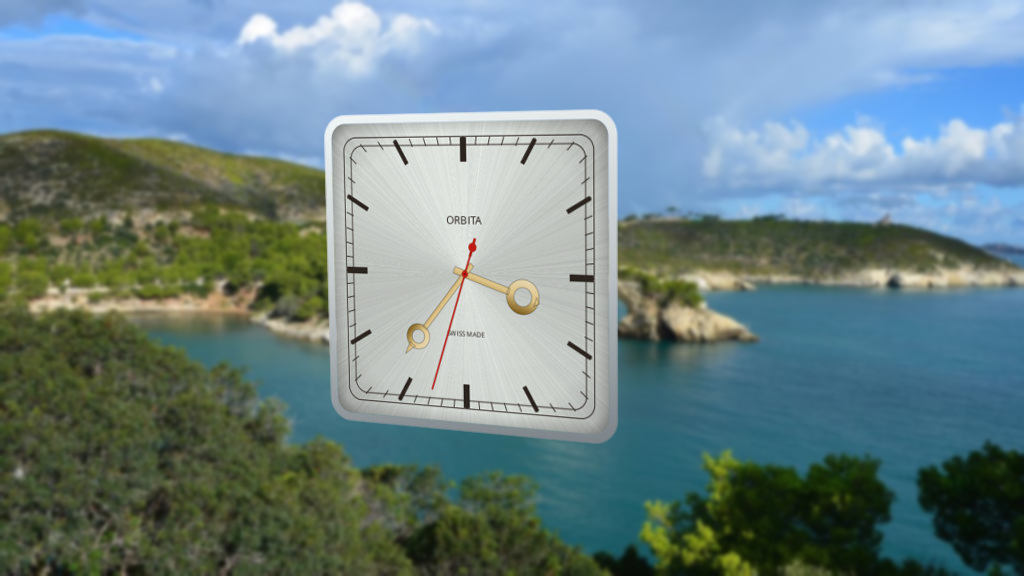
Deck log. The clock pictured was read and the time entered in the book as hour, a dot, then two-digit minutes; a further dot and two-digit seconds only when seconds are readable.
3.36.33
